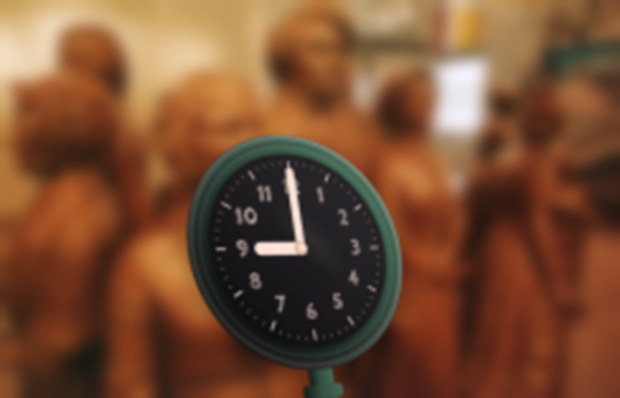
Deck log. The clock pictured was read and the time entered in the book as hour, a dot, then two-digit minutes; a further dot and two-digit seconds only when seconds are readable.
9.00
